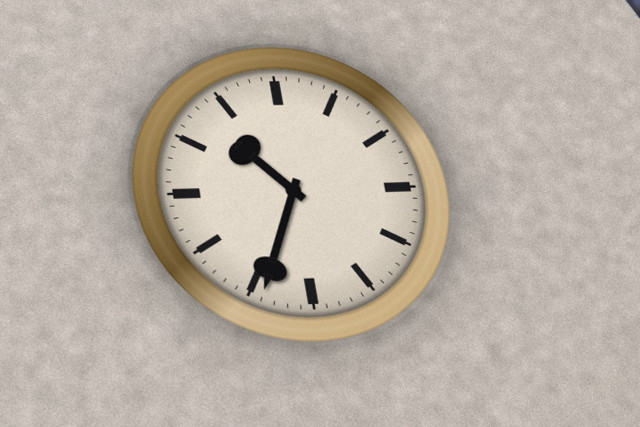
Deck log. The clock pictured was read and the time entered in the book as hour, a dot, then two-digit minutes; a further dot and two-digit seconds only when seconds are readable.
10.34
